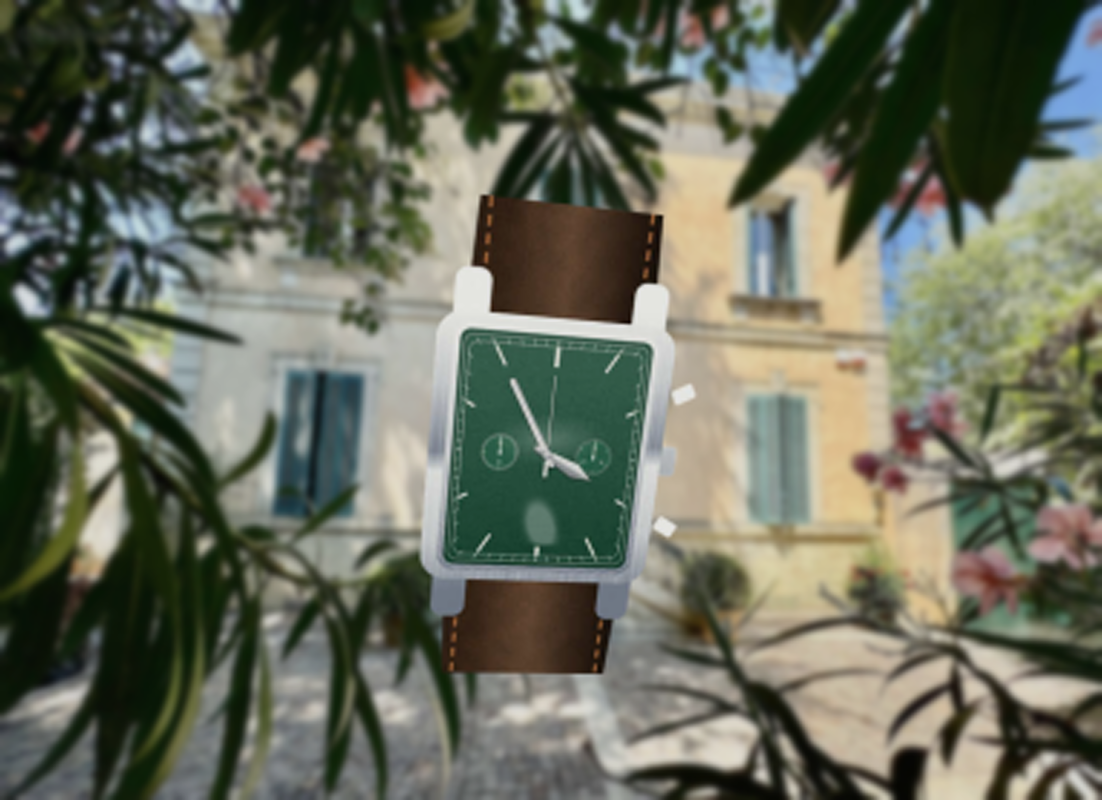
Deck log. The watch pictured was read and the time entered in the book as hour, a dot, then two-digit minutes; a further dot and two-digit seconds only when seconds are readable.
3.55
